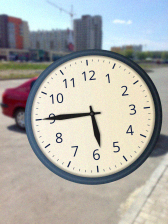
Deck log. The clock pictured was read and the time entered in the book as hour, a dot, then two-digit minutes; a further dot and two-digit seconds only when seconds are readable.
5.45
